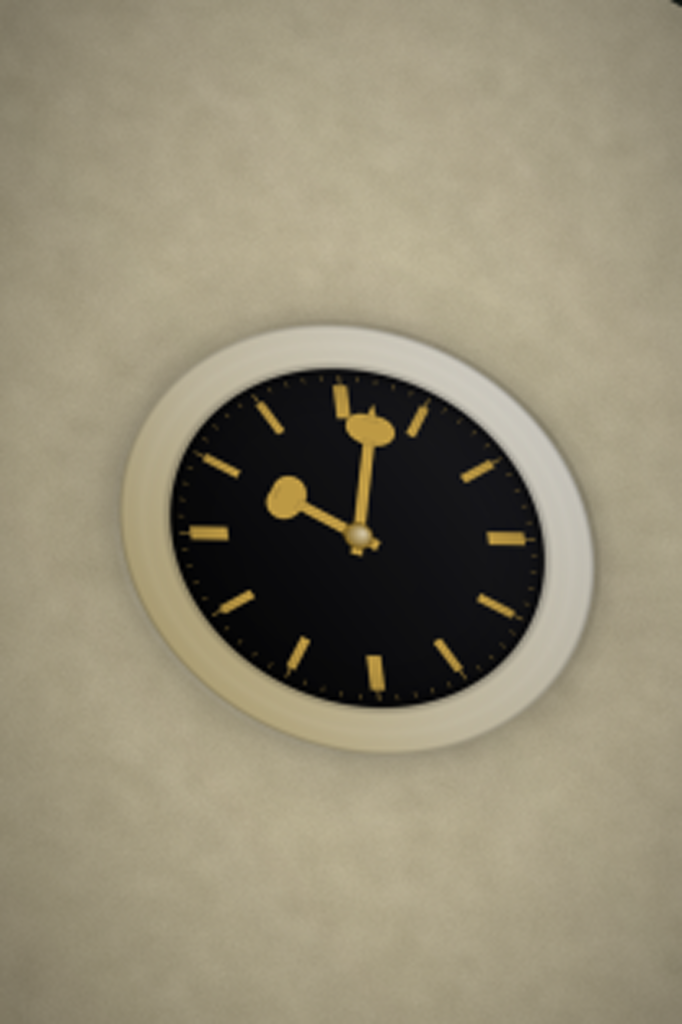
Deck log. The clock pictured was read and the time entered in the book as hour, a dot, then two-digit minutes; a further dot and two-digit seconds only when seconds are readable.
10.02
